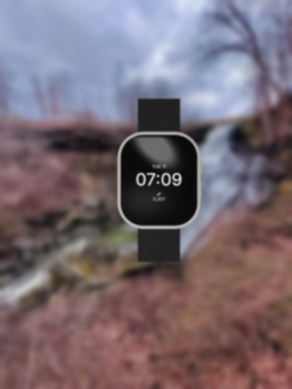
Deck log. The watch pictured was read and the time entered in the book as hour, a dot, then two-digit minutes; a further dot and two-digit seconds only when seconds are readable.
7.09
